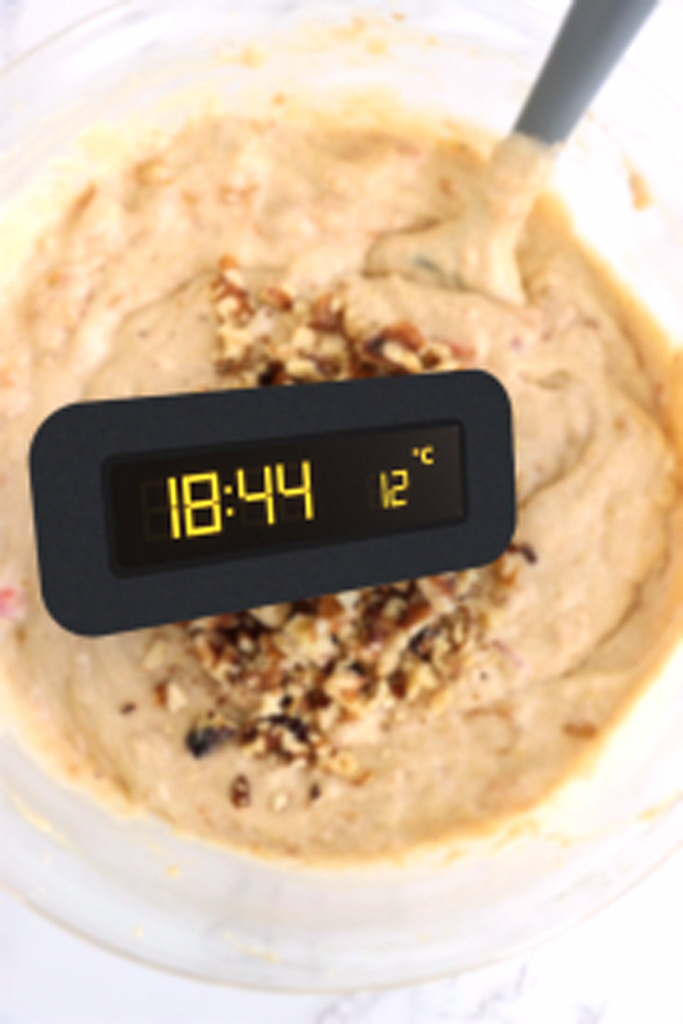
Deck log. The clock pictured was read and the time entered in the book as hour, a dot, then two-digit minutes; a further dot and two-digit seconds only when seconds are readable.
18.44
